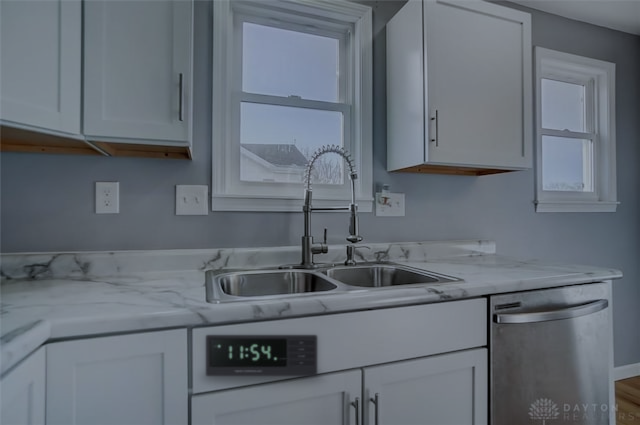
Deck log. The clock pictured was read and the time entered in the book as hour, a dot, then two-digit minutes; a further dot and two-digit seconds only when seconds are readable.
11.54
